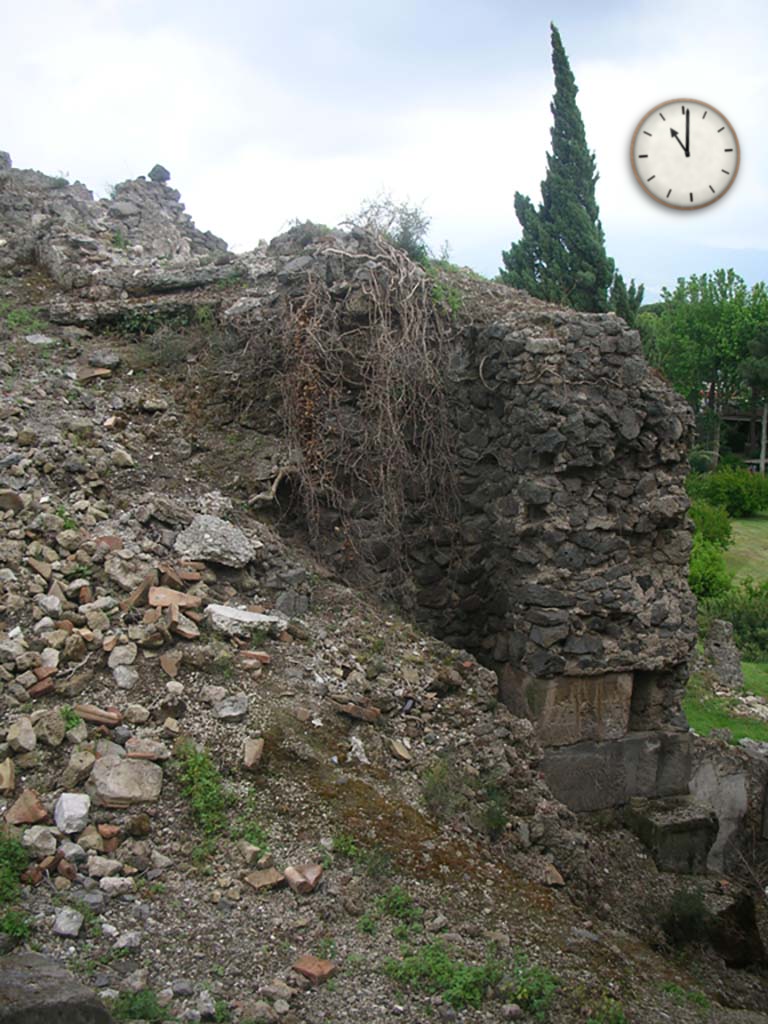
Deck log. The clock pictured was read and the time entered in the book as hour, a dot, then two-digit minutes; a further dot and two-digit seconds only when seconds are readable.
11.01
